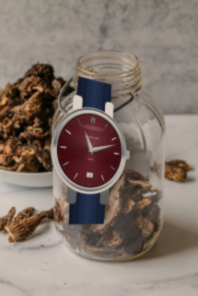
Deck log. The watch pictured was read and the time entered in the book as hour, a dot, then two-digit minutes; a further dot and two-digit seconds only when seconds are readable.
11.12
